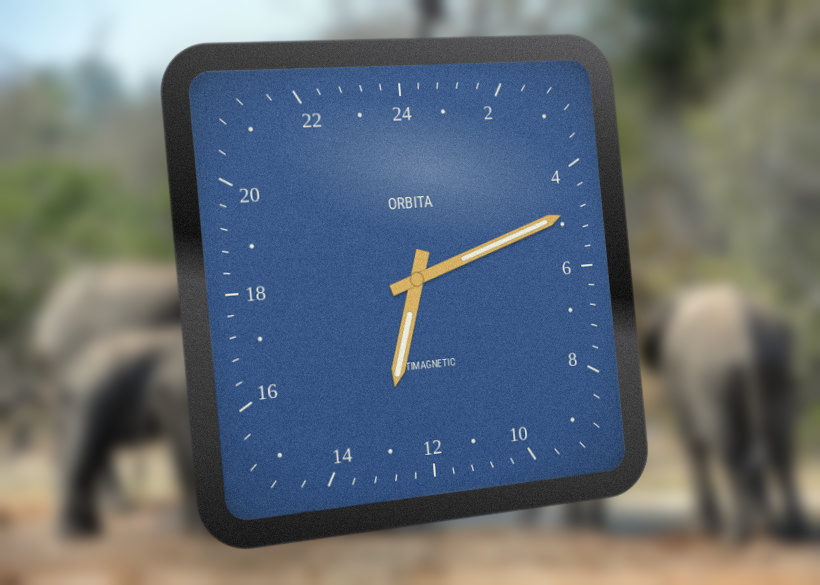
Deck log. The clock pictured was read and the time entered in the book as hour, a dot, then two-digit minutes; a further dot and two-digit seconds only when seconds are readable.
13.12
